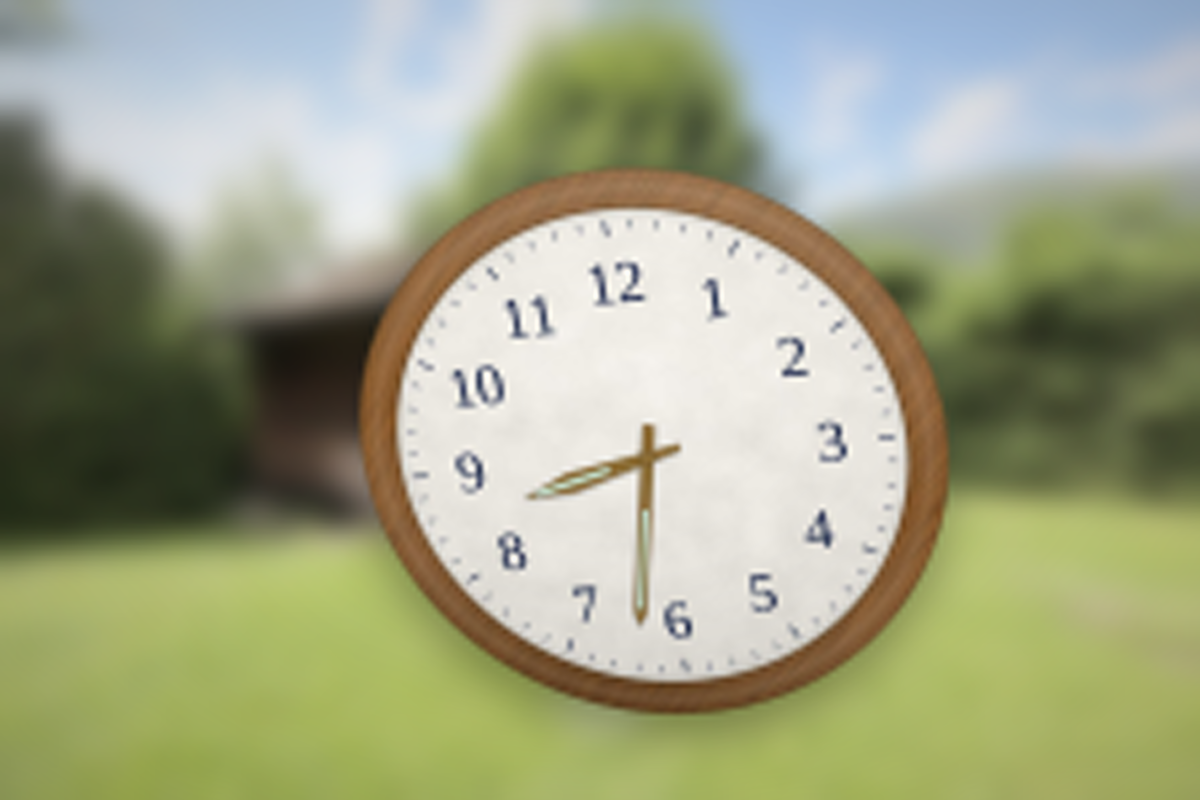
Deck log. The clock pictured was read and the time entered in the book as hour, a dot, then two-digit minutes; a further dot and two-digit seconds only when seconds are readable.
8.32
